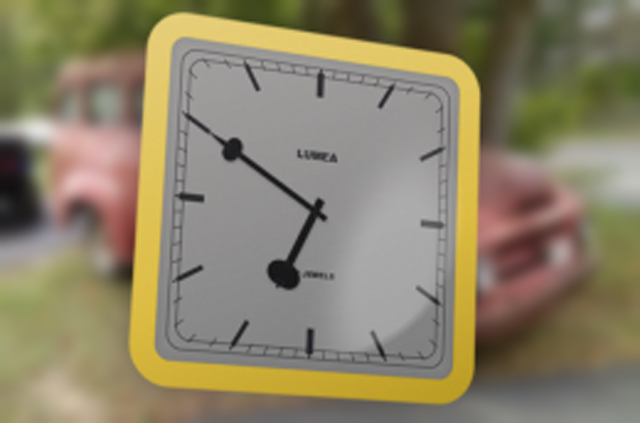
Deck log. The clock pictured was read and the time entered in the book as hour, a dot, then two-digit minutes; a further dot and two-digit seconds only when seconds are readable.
6.50
